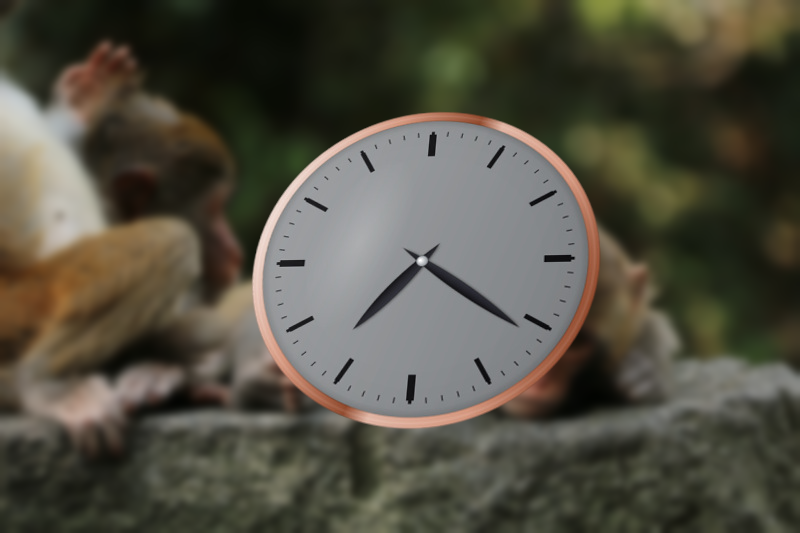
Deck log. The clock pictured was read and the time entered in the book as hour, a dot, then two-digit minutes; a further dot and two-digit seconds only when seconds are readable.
7.21
